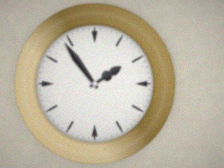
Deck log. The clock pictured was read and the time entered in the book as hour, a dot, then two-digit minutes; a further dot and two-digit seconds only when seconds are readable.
1.54
